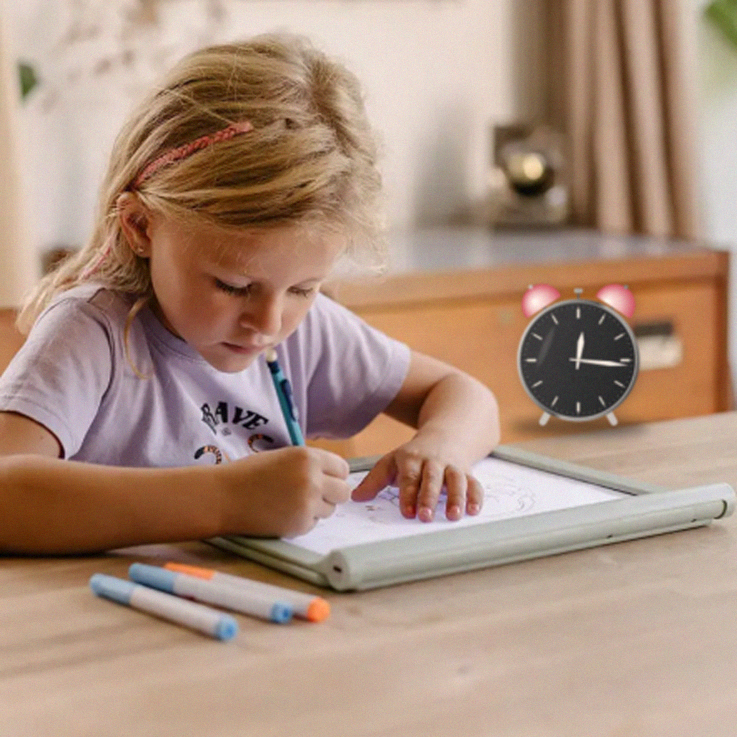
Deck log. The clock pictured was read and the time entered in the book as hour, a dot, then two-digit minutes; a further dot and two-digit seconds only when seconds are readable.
12.16
